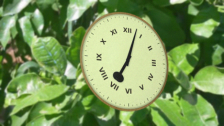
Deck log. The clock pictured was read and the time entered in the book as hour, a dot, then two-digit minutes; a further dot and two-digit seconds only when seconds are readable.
7.03
